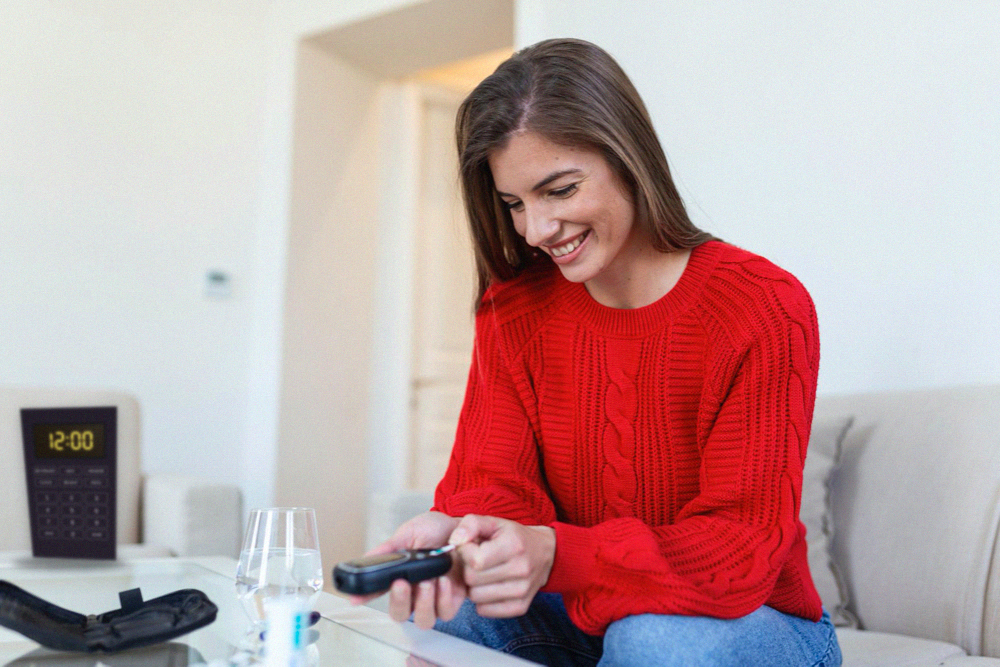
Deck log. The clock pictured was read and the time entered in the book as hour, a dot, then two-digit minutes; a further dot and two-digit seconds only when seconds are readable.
12.00
